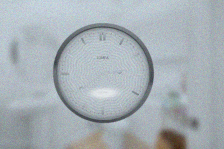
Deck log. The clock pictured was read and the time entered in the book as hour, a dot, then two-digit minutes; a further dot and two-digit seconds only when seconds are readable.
2.39
